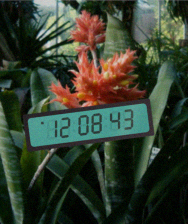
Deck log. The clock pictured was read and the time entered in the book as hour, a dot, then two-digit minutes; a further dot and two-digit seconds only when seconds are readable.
12.08.43
